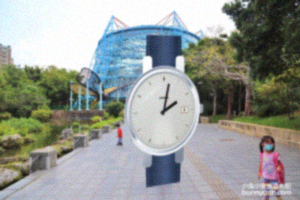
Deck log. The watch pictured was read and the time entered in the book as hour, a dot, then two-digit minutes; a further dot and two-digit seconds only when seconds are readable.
2.02
